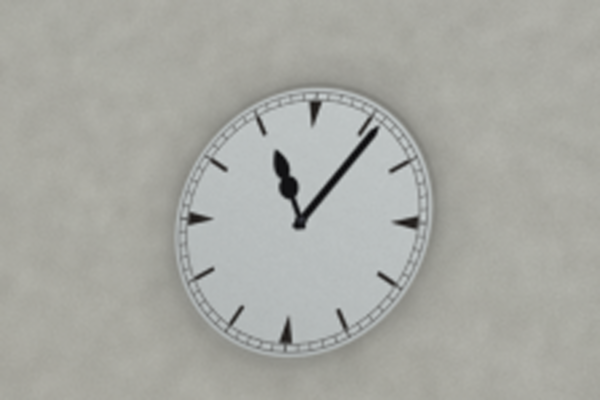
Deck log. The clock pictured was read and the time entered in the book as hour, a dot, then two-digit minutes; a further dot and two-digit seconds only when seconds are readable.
11.06
